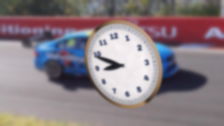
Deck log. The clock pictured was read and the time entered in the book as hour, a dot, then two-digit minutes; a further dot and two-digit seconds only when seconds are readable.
8.49
